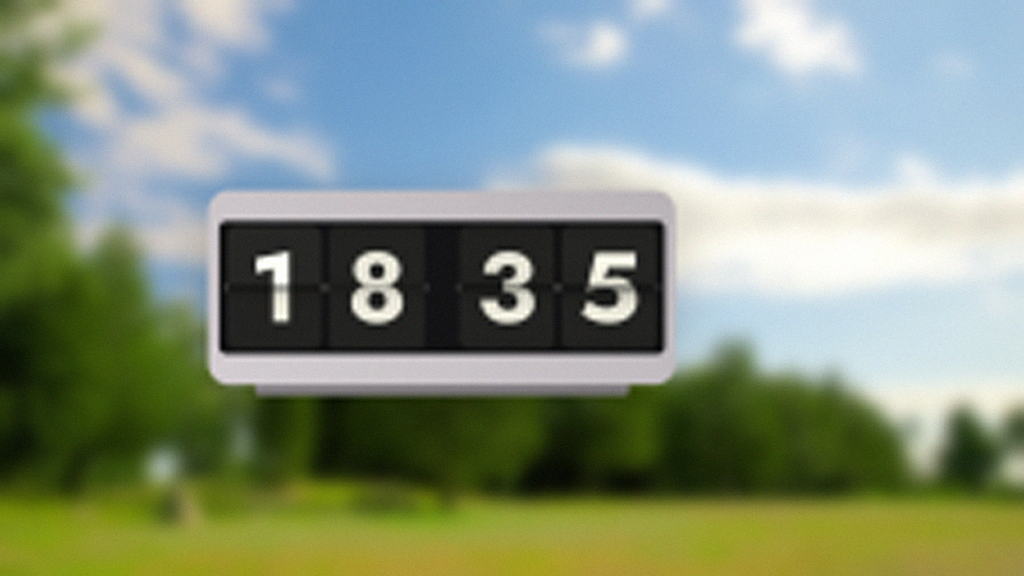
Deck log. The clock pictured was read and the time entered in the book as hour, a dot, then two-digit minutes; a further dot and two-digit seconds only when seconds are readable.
18.35
